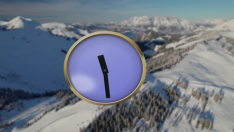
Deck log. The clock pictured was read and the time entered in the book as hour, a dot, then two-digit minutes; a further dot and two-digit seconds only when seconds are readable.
11.29
